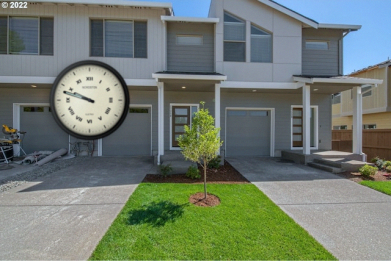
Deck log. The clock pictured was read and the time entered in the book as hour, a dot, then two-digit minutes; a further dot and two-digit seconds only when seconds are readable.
9.48
